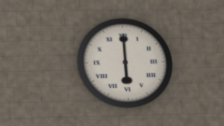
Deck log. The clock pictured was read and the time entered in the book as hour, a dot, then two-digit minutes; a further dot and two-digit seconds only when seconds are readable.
6.00
